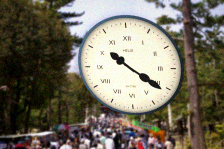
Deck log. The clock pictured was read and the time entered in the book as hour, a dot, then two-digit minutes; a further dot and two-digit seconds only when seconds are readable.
10.21
